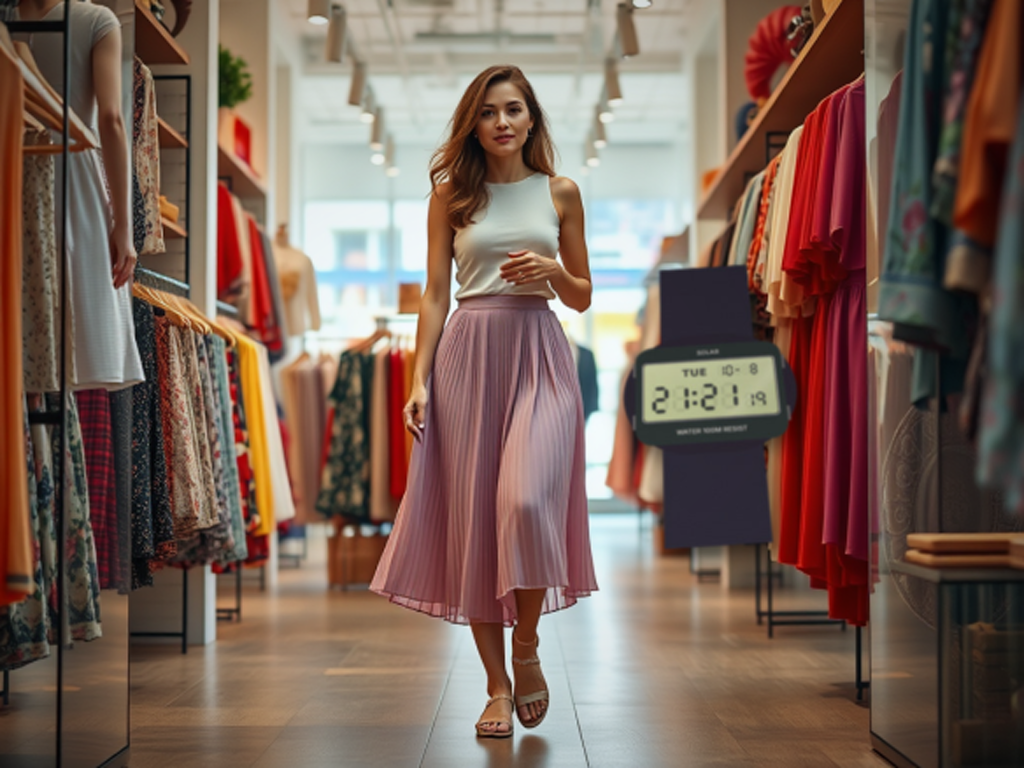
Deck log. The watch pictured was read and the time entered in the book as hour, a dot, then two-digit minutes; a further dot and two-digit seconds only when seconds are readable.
21.21.19
